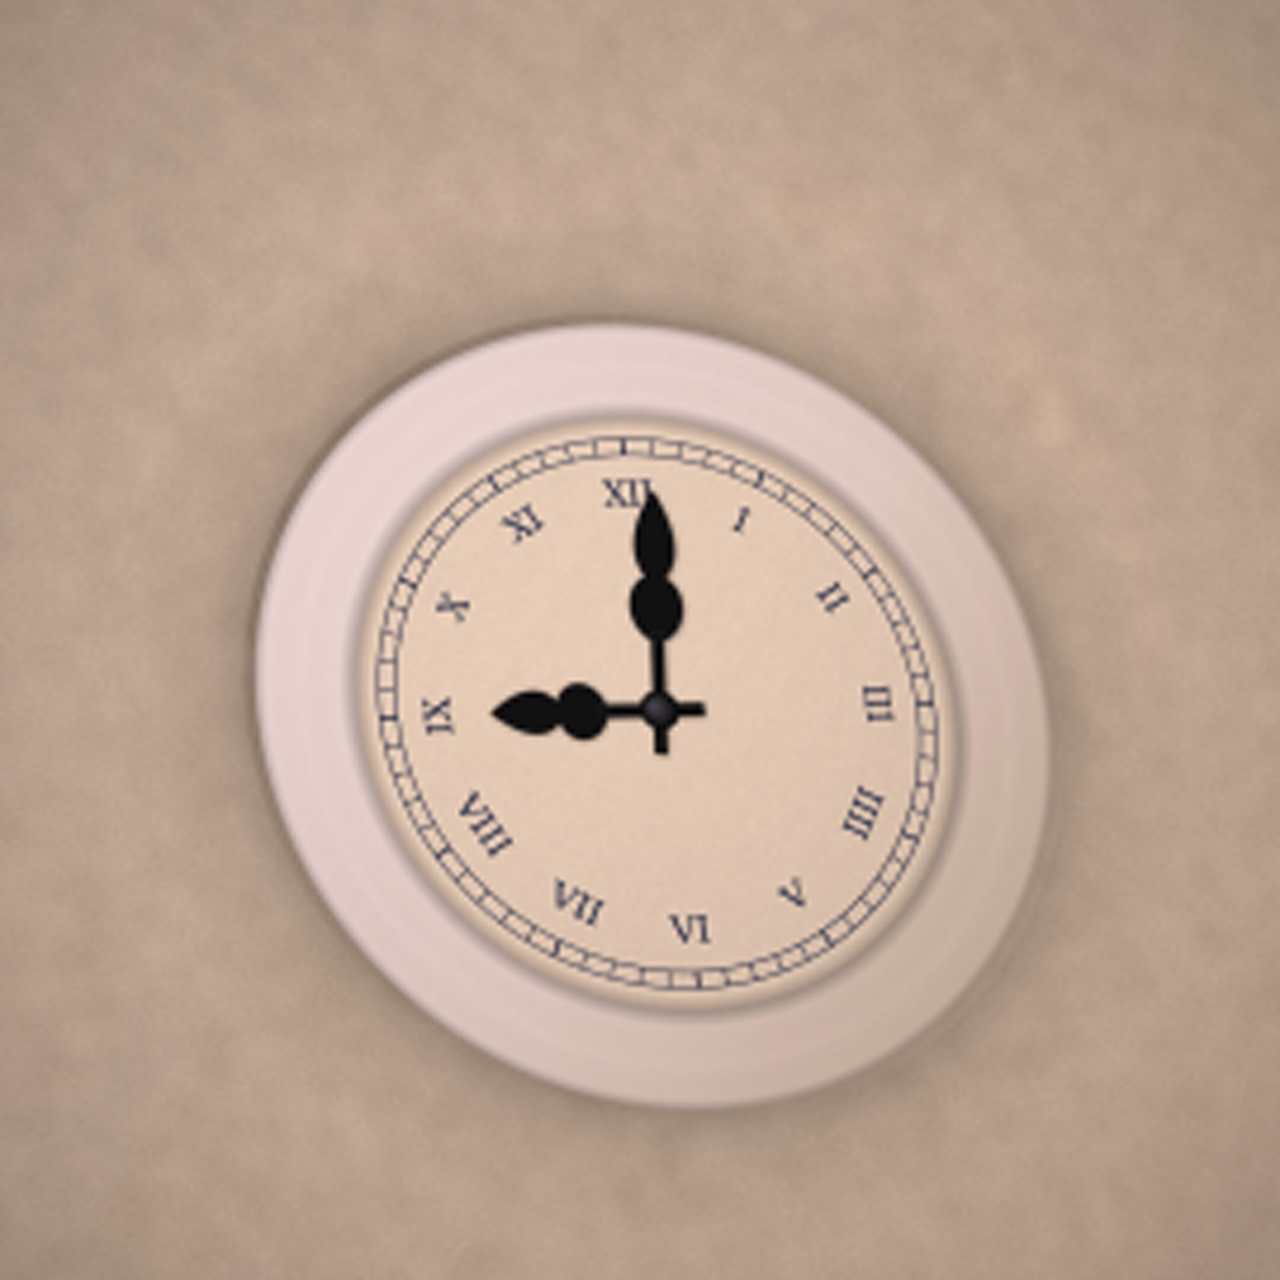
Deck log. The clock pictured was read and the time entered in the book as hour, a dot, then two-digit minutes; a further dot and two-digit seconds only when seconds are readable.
9.01
